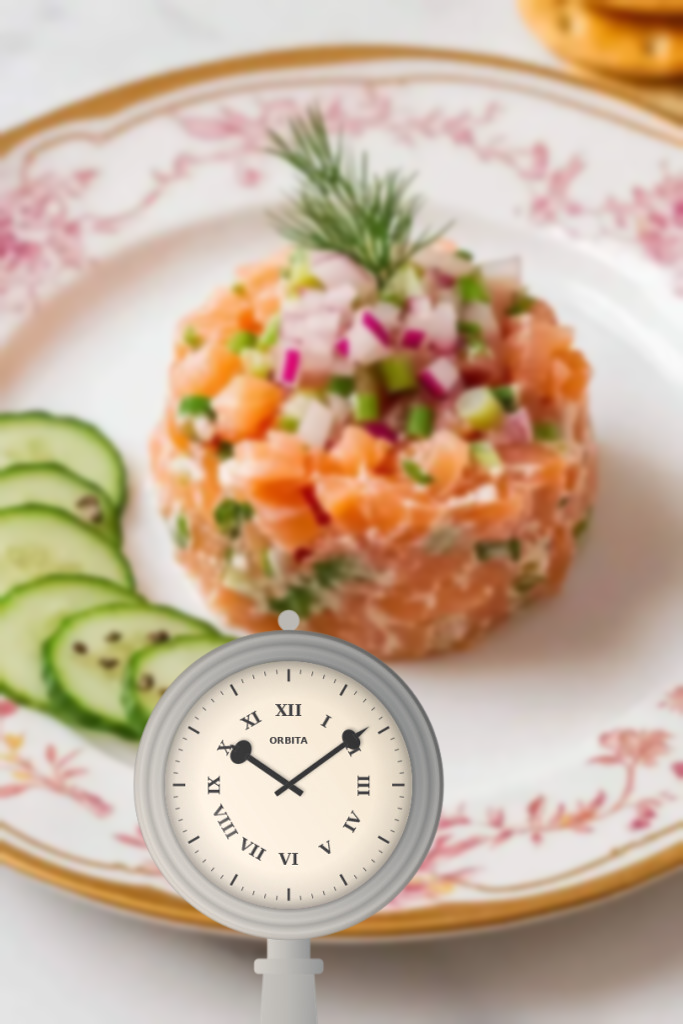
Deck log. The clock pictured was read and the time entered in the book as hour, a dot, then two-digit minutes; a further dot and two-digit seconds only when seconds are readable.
10.09
